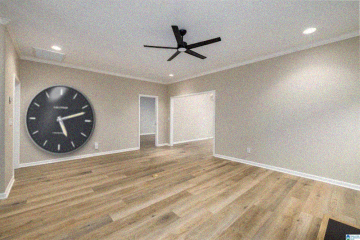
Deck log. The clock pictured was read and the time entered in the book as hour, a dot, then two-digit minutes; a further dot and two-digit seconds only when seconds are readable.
5.12
